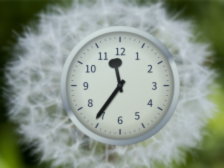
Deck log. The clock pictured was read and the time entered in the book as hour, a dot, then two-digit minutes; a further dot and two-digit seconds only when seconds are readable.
11.36
